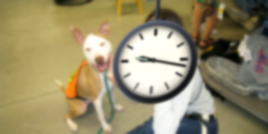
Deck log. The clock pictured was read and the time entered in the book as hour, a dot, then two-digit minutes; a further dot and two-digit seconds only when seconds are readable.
9.17
